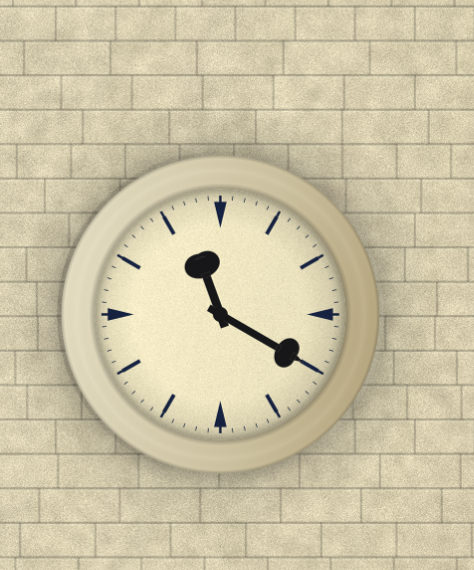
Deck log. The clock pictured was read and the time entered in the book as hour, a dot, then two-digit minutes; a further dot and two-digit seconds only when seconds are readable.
11.20
